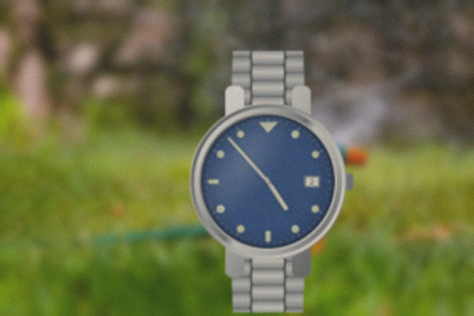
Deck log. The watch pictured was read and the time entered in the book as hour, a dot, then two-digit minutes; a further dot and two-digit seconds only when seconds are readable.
4.53
